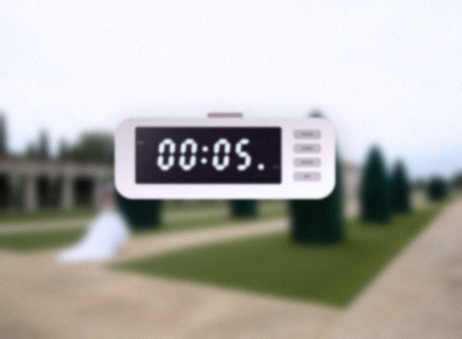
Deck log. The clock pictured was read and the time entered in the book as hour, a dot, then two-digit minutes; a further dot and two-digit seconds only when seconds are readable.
0.05
